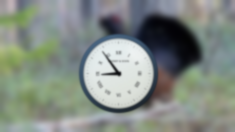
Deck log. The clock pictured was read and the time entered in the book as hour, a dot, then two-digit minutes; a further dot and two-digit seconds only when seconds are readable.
8.54
